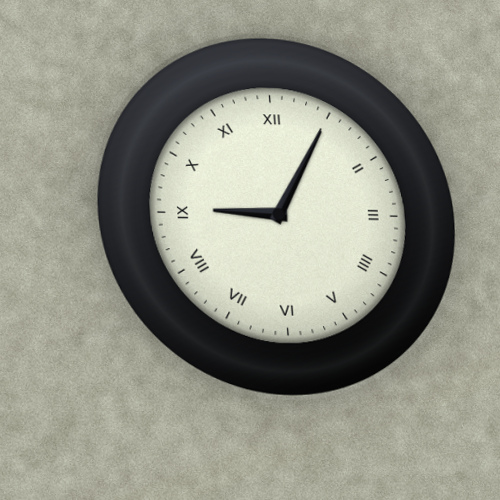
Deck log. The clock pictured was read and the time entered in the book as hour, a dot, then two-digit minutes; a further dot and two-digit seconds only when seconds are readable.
9.05
